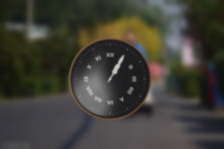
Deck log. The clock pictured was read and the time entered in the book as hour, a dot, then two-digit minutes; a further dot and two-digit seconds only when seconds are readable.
1.05
